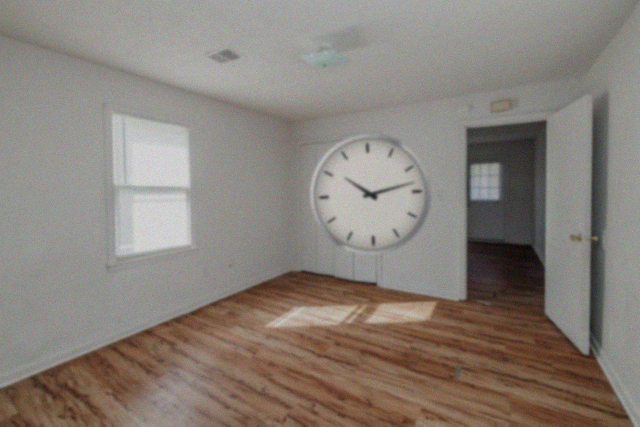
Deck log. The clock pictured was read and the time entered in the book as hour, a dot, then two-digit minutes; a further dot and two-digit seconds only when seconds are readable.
10.13
